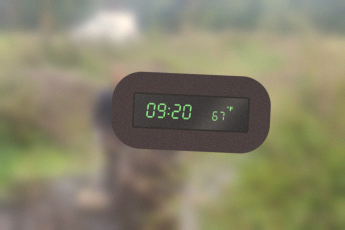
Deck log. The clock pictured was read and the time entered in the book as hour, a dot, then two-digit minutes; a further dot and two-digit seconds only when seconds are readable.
9.20
